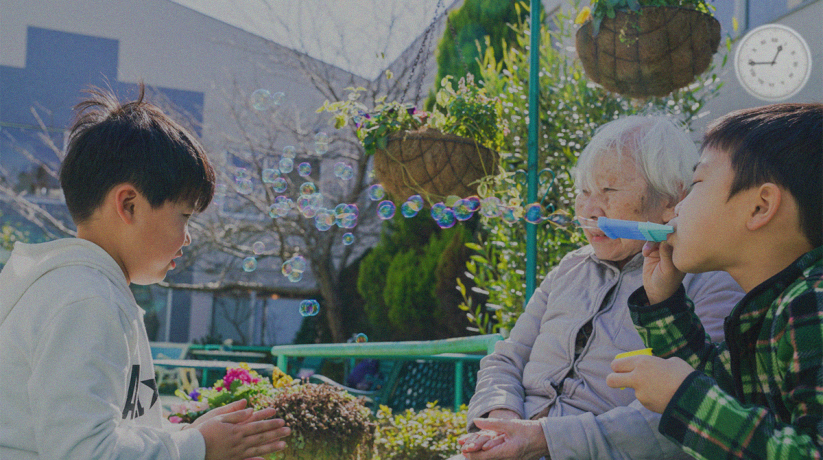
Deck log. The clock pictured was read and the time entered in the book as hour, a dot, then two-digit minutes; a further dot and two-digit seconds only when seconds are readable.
12.44
